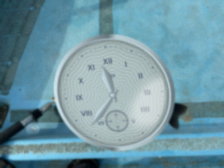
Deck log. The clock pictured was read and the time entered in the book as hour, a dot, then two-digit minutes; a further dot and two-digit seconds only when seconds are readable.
11.37
